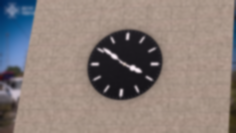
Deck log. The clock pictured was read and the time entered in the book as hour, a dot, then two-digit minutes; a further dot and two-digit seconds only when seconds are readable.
3.51
